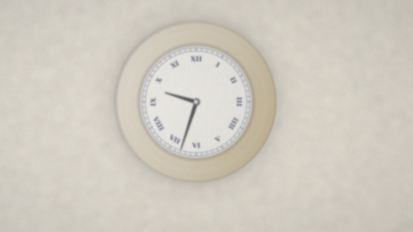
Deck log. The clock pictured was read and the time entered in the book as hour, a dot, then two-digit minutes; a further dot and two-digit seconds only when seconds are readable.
9.33
